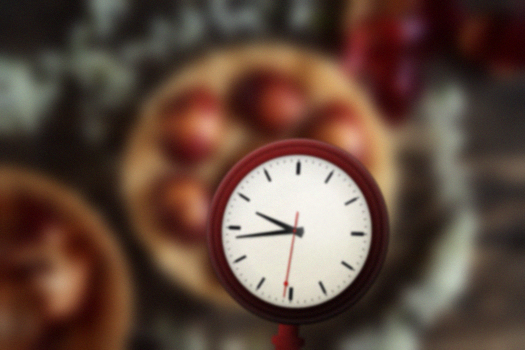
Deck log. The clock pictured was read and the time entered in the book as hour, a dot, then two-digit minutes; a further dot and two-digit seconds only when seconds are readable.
9.43.31
